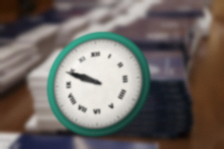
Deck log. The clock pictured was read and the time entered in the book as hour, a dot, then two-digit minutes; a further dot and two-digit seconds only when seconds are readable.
9.49
